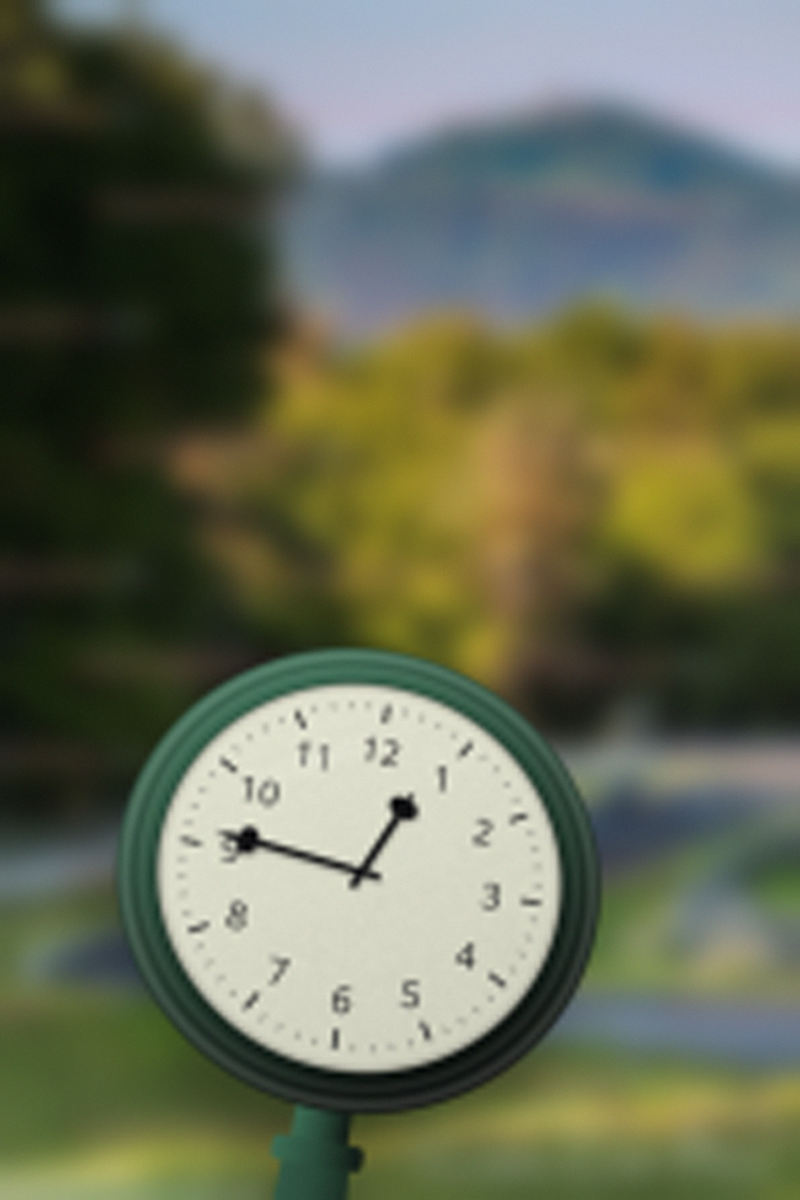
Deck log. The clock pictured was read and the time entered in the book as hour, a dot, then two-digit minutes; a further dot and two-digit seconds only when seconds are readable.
12.46
